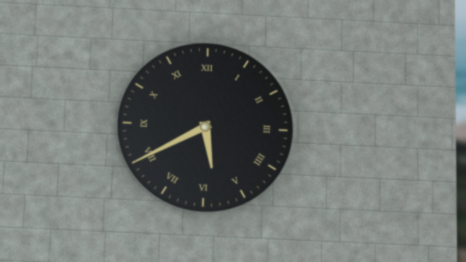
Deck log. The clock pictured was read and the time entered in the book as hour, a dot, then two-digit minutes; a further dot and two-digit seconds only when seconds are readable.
5.40
